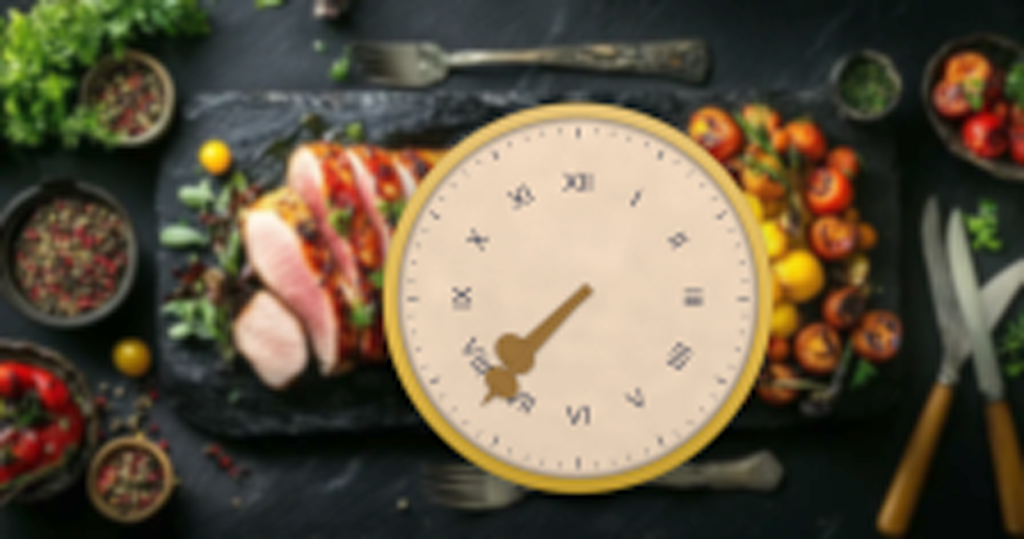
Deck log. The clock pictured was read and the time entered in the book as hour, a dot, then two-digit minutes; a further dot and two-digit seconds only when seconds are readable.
7.37
